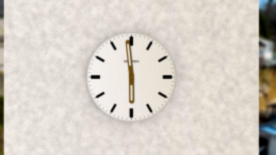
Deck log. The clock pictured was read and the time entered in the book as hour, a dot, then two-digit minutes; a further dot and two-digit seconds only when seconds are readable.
5.59
